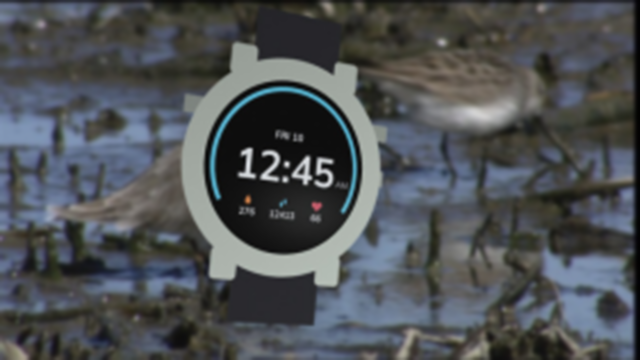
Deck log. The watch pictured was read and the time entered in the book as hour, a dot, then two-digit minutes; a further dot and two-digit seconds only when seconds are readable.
12.45
